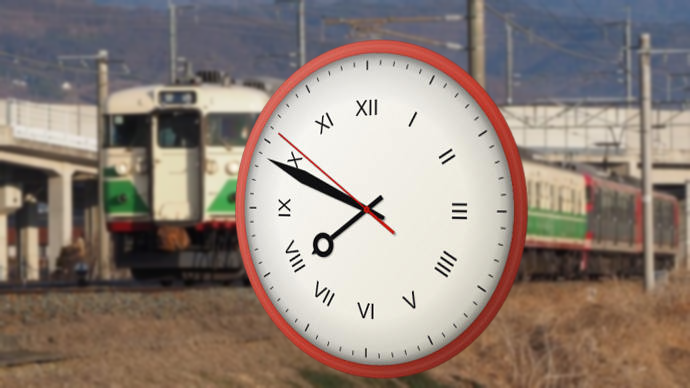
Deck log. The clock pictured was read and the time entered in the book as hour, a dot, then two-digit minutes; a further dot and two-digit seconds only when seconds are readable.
7.48.51
